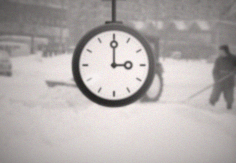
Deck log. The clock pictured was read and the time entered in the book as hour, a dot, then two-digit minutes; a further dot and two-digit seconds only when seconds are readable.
3.00
